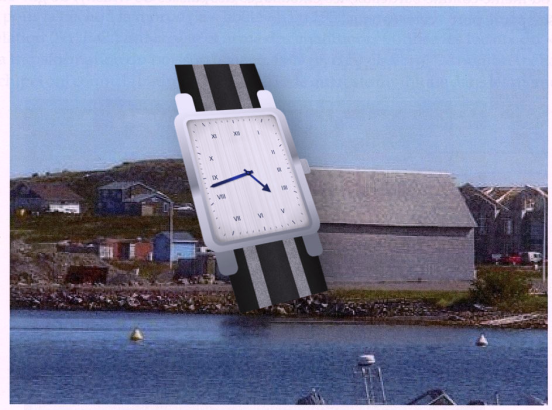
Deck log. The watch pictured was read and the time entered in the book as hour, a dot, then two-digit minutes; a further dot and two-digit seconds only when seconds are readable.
4.43
